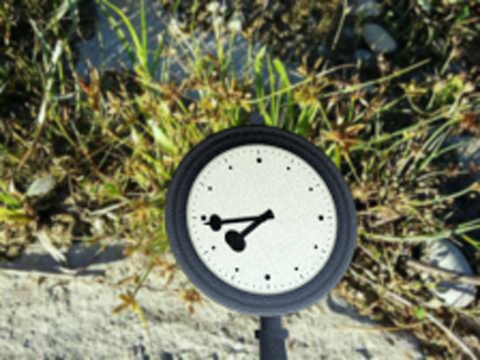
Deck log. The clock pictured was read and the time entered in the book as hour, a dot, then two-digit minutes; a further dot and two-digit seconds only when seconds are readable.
7.44
